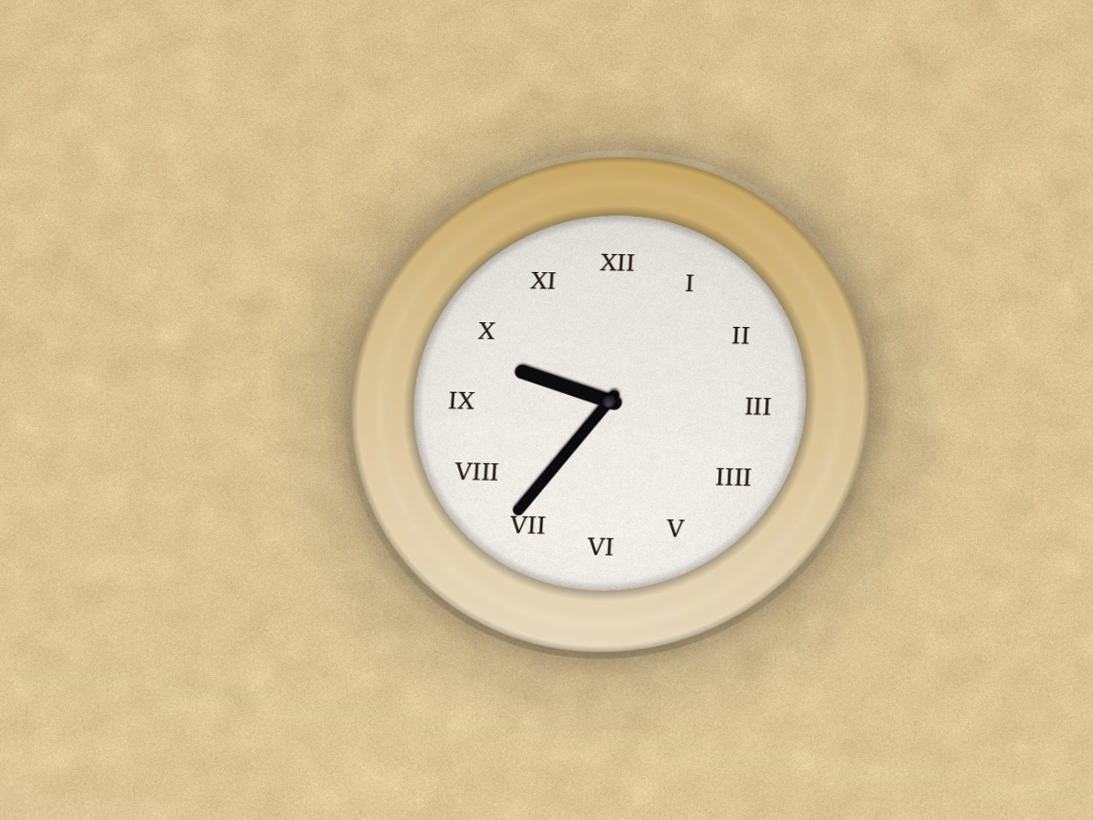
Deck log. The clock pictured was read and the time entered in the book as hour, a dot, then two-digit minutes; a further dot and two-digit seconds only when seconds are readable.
9.36
